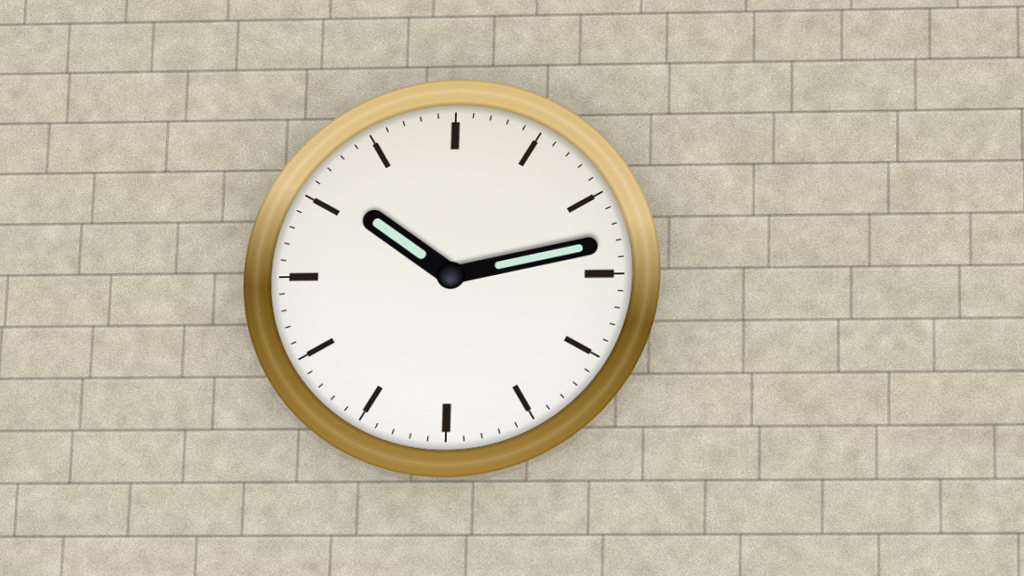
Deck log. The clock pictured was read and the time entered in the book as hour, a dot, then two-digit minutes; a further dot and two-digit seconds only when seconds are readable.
10.13
